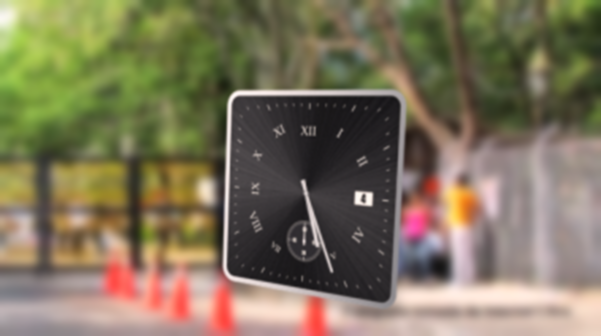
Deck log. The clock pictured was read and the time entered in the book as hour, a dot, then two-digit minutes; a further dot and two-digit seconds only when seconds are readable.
5.26
